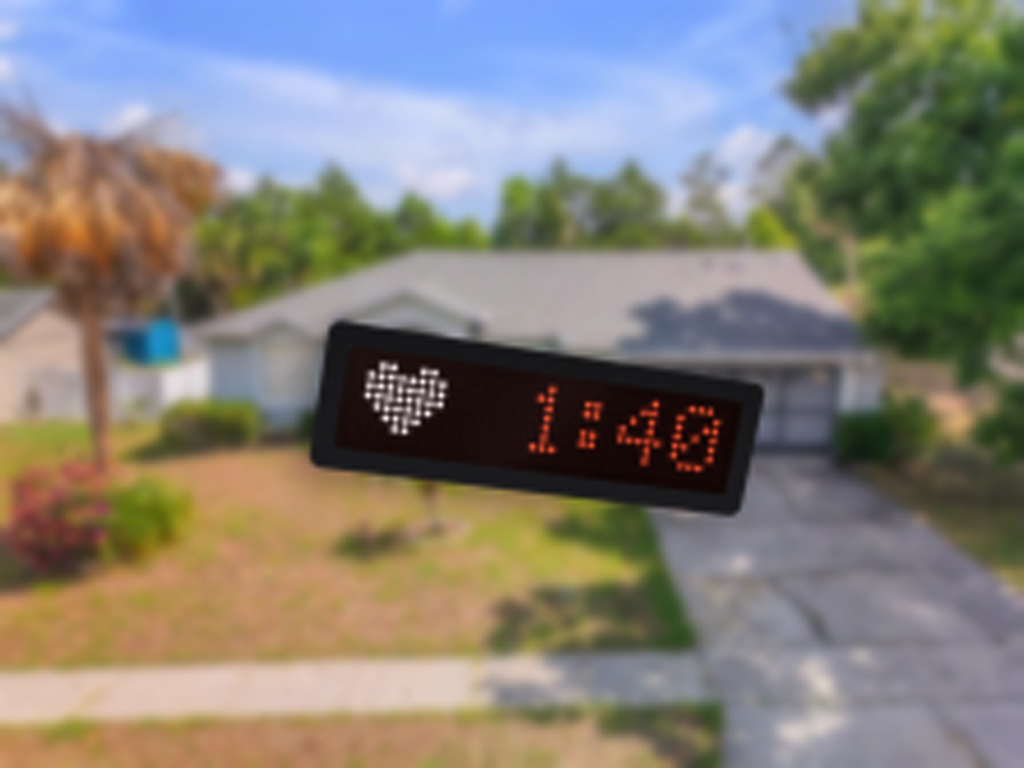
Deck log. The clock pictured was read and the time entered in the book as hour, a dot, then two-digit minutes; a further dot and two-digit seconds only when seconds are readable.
1.40
